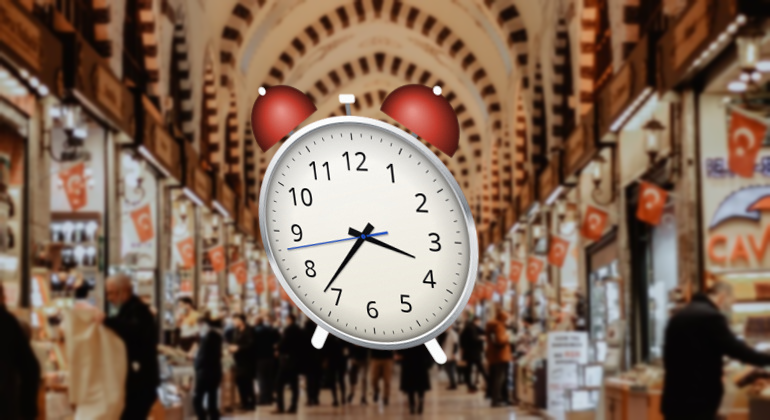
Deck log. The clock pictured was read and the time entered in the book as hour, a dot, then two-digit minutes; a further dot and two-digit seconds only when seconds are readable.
3.36.43
